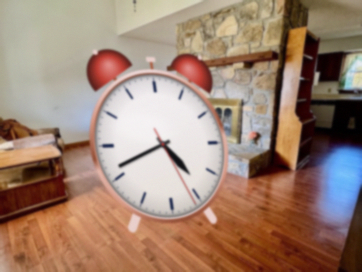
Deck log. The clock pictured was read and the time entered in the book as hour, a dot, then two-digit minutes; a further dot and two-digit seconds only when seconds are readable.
4.41.26
